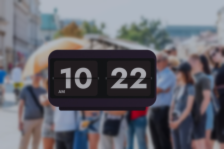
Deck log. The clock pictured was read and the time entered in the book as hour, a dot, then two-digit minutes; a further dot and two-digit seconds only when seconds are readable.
10.22
